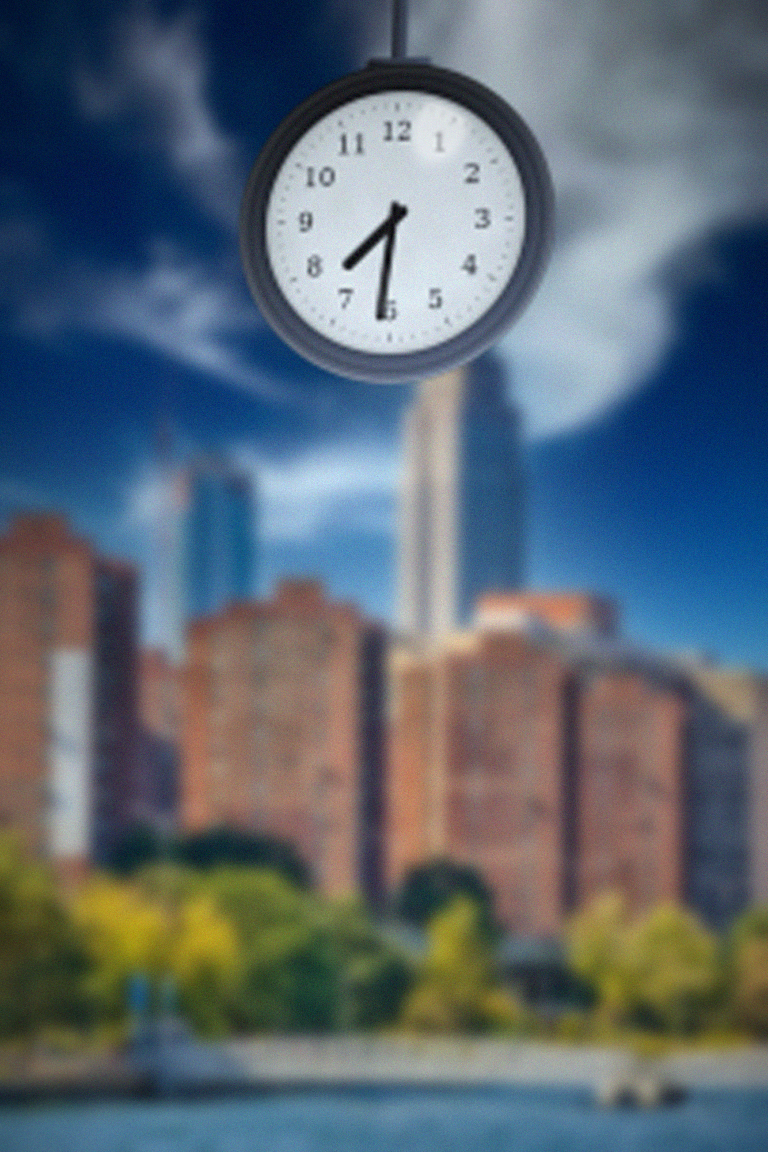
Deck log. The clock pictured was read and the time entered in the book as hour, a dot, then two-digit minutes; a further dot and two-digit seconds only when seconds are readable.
7.31
